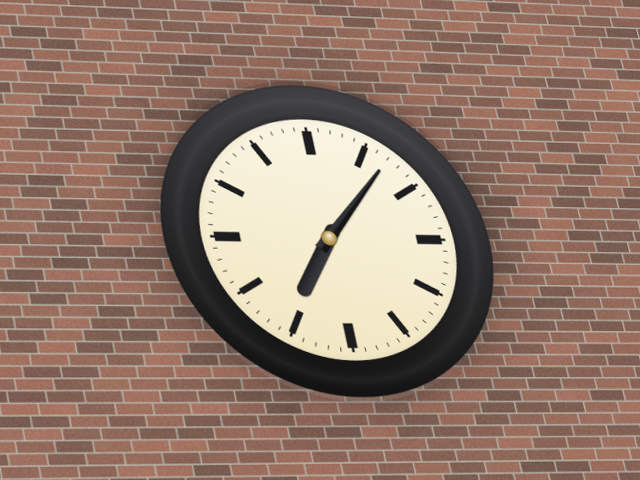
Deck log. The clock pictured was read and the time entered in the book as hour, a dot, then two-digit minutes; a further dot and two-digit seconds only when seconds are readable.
7.07
